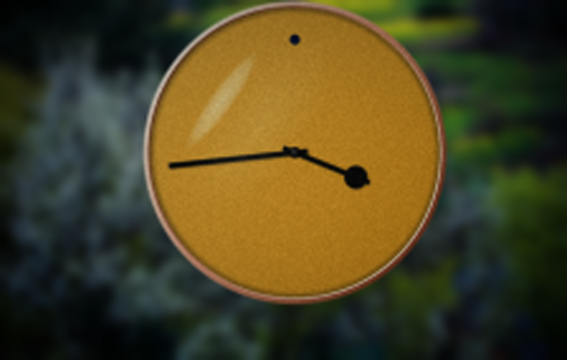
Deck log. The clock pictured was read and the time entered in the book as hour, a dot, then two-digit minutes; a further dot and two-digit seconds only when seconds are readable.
3.44
